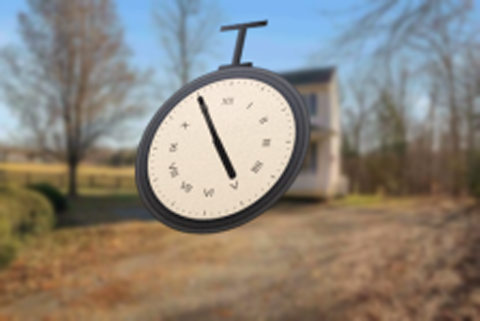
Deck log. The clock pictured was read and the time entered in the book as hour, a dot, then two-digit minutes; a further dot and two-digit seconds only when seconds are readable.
4.55
